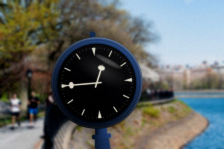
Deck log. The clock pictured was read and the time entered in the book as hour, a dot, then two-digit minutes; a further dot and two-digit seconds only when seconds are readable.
12.45
